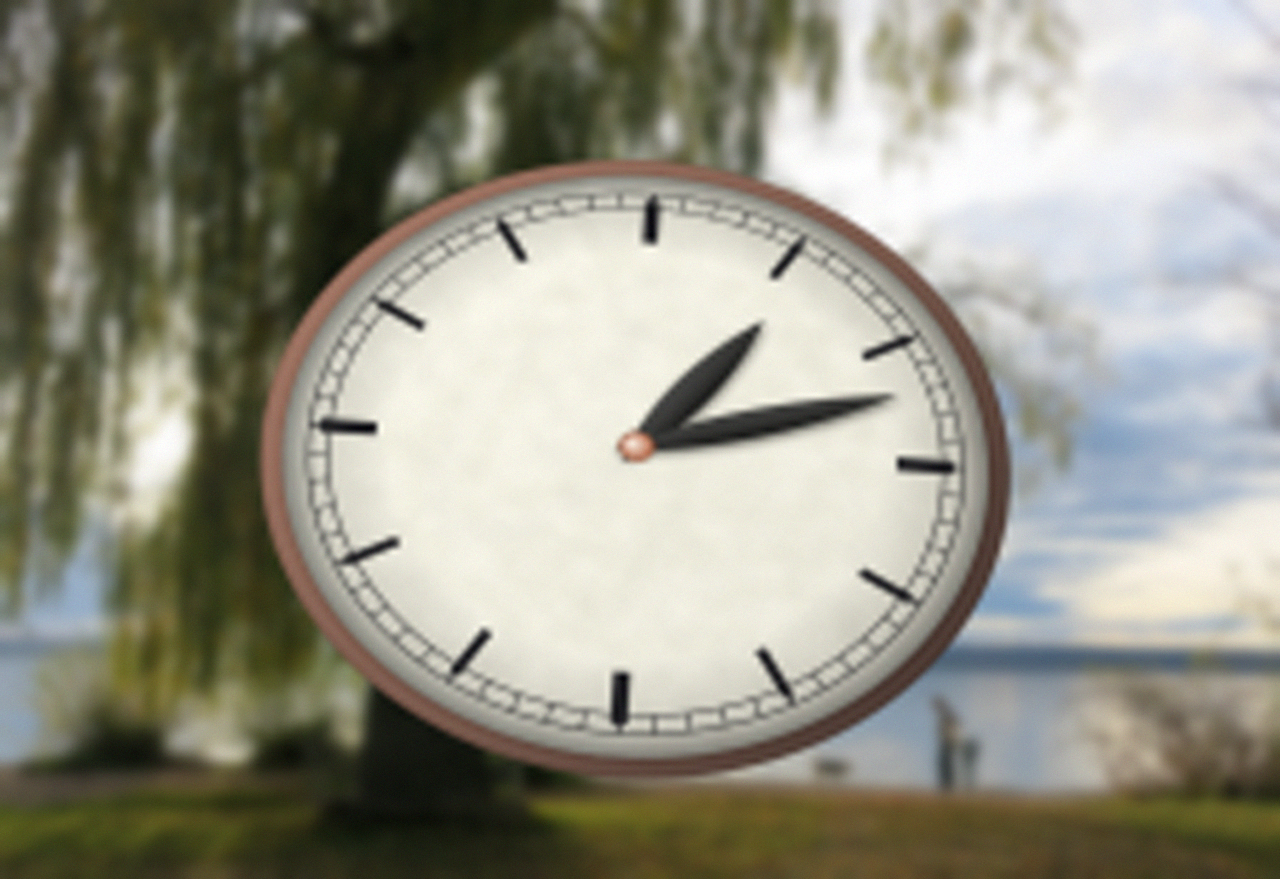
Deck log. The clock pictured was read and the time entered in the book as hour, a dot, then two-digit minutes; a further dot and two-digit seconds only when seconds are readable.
1.12
